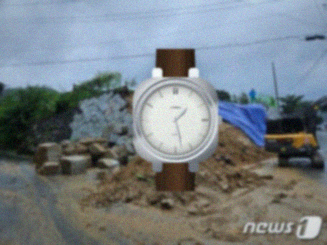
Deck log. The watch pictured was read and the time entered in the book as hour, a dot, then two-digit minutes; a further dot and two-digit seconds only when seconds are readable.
1.28
